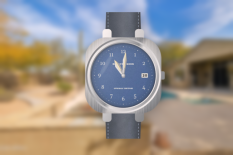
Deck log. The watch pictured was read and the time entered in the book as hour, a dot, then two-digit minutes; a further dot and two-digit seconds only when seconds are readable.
11.01
